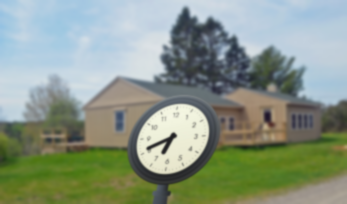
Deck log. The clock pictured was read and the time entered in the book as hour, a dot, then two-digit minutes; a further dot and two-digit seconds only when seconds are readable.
6.41
